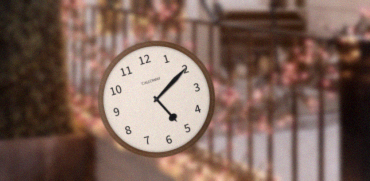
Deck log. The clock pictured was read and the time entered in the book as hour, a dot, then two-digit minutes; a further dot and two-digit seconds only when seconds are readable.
5.10
